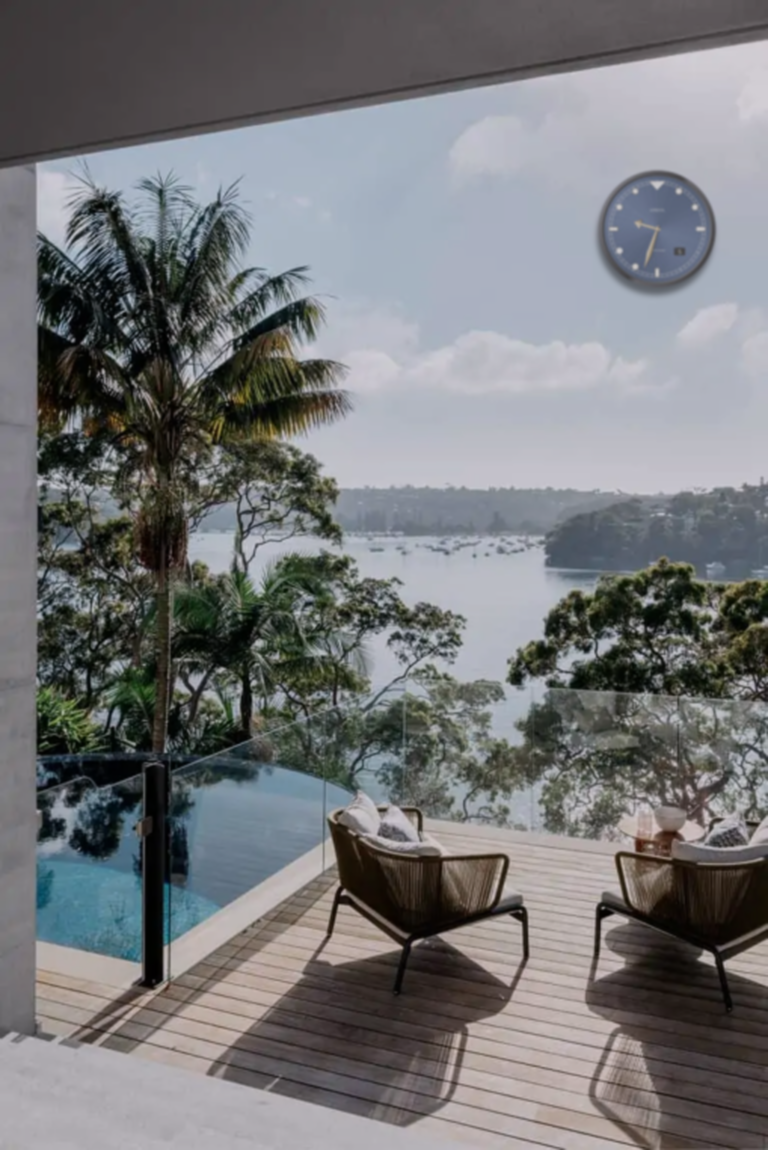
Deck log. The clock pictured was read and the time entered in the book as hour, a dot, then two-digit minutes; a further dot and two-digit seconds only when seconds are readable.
9.33
